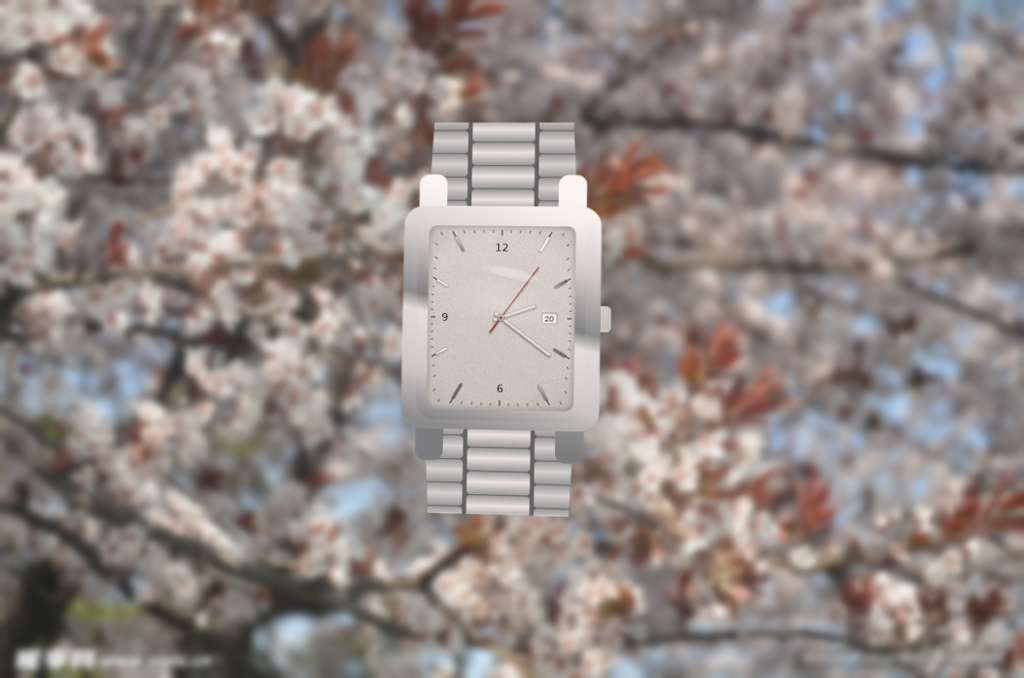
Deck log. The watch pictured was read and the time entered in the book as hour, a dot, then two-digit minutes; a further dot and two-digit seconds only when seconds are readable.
2.21.06
